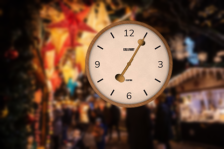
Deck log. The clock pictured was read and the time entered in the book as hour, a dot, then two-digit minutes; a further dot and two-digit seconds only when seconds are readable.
7.05
